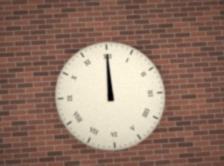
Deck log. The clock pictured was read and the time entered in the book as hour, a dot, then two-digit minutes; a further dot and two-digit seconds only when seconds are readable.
12.00
